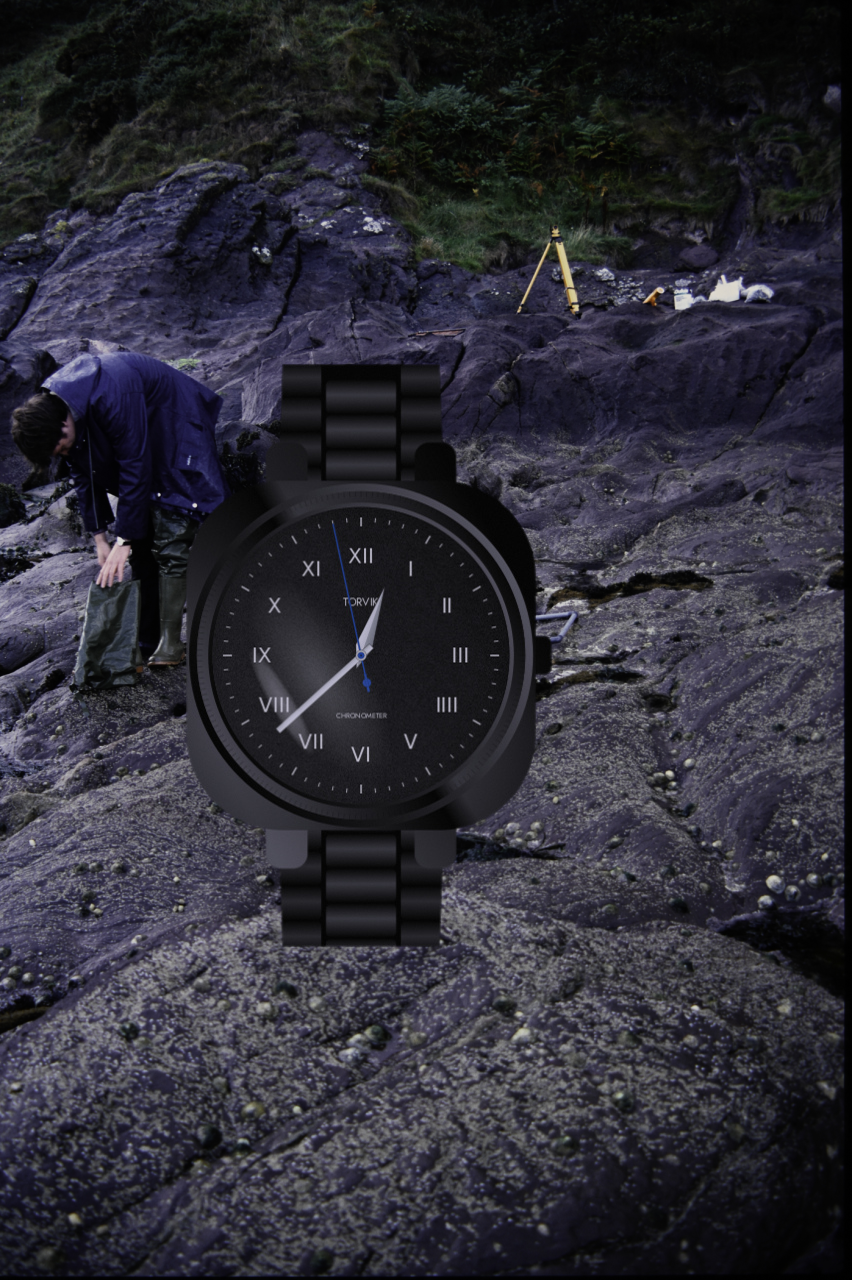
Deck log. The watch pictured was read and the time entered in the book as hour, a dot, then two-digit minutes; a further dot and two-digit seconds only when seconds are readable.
12.37.58
